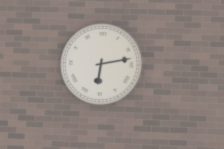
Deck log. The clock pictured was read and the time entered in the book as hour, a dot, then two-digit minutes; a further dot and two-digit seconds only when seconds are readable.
6.13
